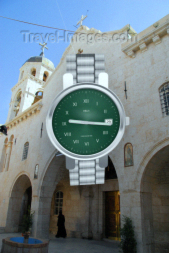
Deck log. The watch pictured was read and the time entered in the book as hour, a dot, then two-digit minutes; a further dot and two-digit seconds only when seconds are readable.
9.16
